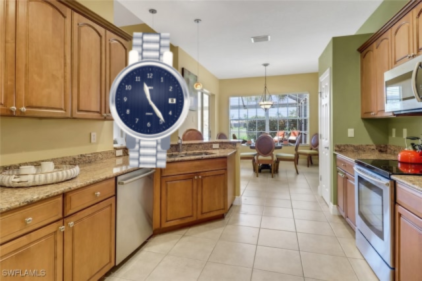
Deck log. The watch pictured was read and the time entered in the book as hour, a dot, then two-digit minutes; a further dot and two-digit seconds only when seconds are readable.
11.24
